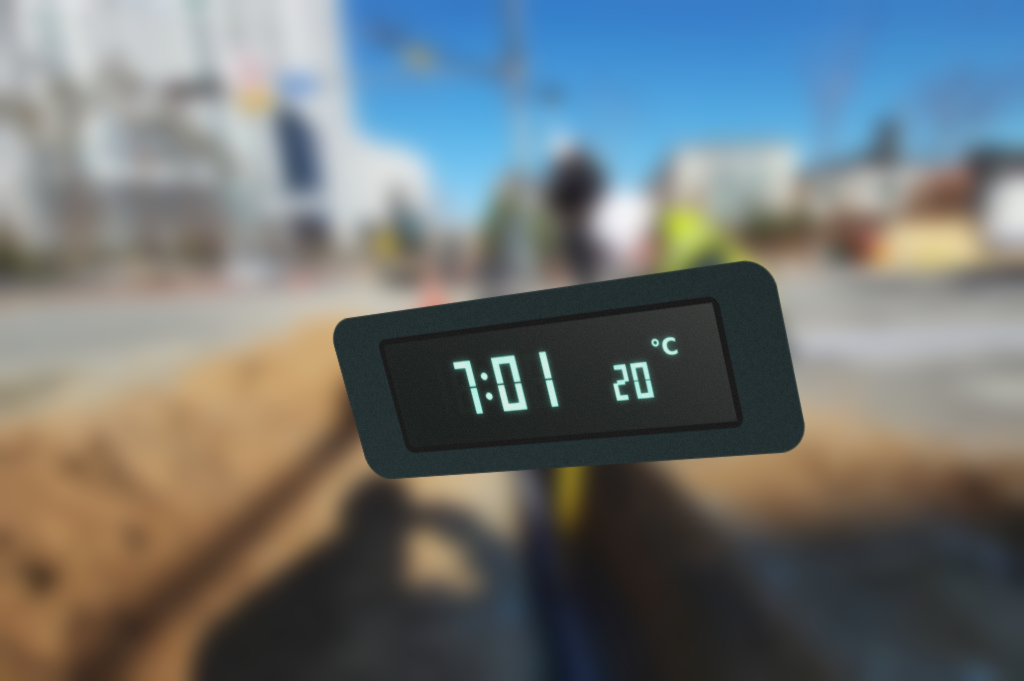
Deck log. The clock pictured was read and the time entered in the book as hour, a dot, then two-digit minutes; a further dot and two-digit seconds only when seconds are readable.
7.01
